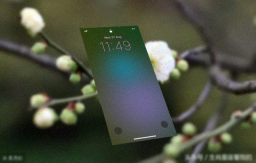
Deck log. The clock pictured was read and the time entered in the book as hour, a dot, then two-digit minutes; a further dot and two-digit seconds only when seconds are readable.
11.49
